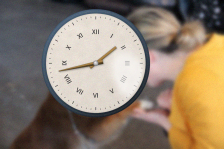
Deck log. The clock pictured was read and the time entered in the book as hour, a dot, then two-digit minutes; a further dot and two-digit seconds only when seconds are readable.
1.43
